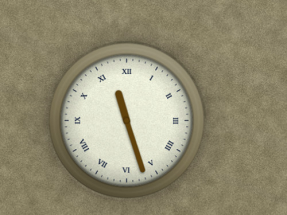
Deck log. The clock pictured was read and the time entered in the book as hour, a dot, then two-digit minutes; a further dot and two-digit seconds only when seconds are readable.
11.27
